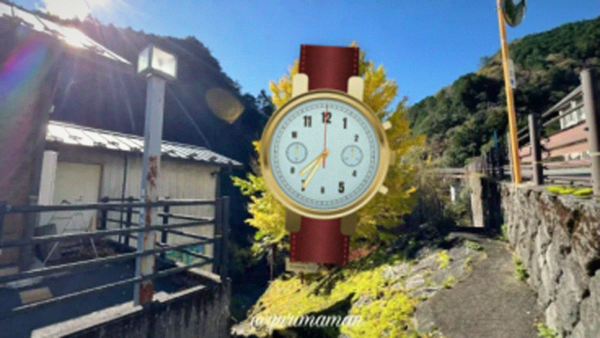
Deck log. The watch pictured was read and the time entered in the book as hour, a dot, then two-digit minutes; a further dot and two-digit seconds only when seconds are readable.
7.35
